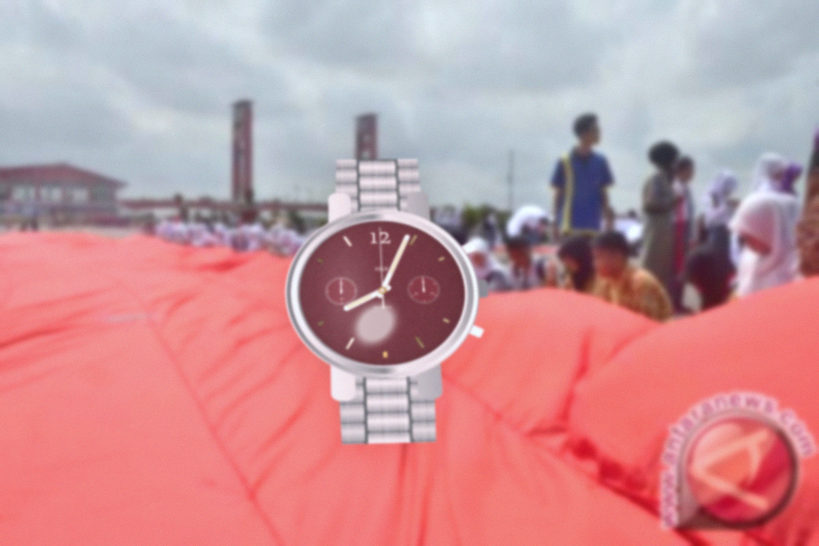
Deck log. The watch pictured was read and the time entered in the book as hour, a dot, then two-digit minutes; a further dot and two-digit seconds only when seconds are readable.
8.04
